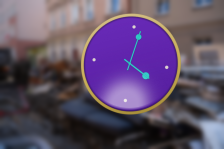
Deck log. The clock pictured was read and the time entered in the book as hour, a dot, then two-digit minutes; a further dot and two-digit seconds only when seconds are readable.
4.02
